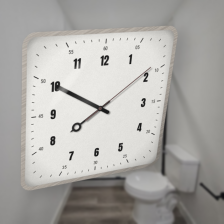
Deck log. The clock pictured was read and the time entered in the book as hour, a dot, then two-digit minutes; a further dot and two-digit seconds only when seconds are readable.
7.50.09
